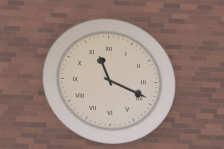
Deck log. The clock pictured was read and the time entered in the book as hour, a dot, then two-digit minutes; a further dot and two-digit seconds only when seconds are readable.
11.19
